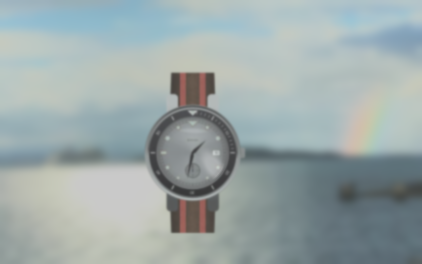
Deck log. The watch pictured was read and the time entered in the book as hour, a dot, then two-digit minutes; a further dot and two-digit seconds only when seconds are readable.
1.32
